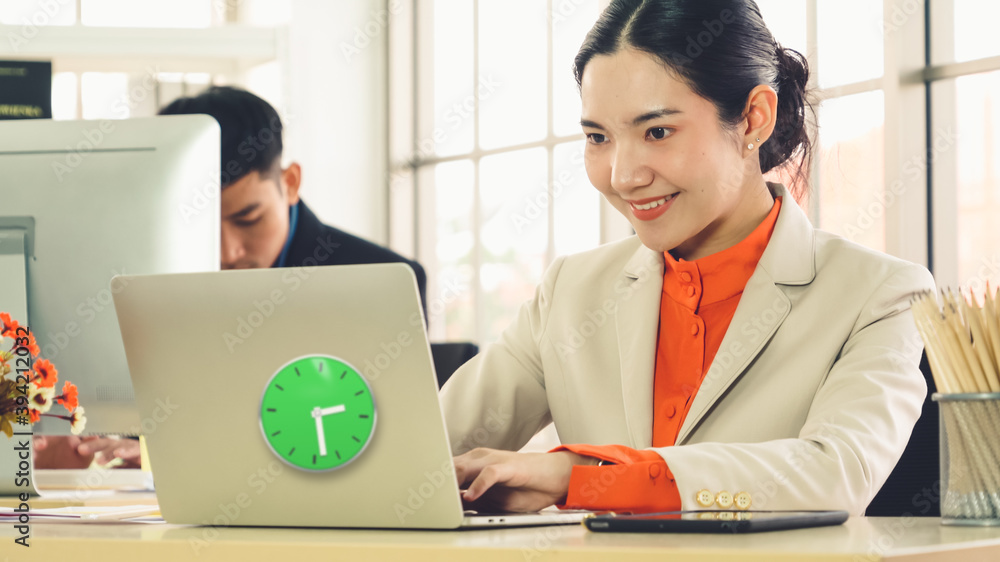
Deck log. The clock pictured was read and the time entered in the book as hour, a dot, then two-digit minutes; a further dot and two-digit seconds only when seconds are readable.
2.28
